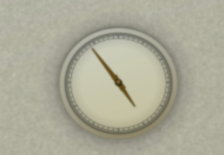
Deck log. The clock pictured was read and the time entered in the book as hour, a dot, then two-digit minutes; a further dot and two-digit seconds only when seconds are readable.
4.54
